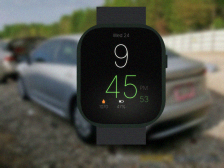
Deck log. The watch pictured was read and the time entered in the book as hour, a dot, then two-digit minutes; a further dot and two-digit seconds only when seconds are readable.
9.45.53
